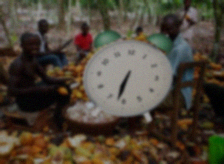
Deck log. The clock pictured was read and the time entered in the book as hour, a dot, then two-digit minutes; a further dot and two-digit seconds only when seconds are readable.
6.32
